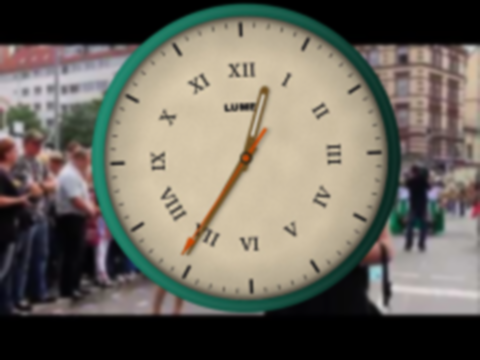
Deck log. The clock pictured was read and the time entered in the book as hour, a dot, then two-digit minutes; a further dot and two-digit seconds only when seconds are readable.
12.35.36
